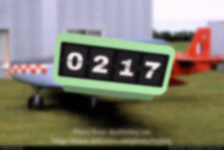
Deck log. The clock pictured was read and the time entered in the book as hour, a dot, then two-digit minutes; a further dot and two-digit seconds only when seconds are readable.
2.17
